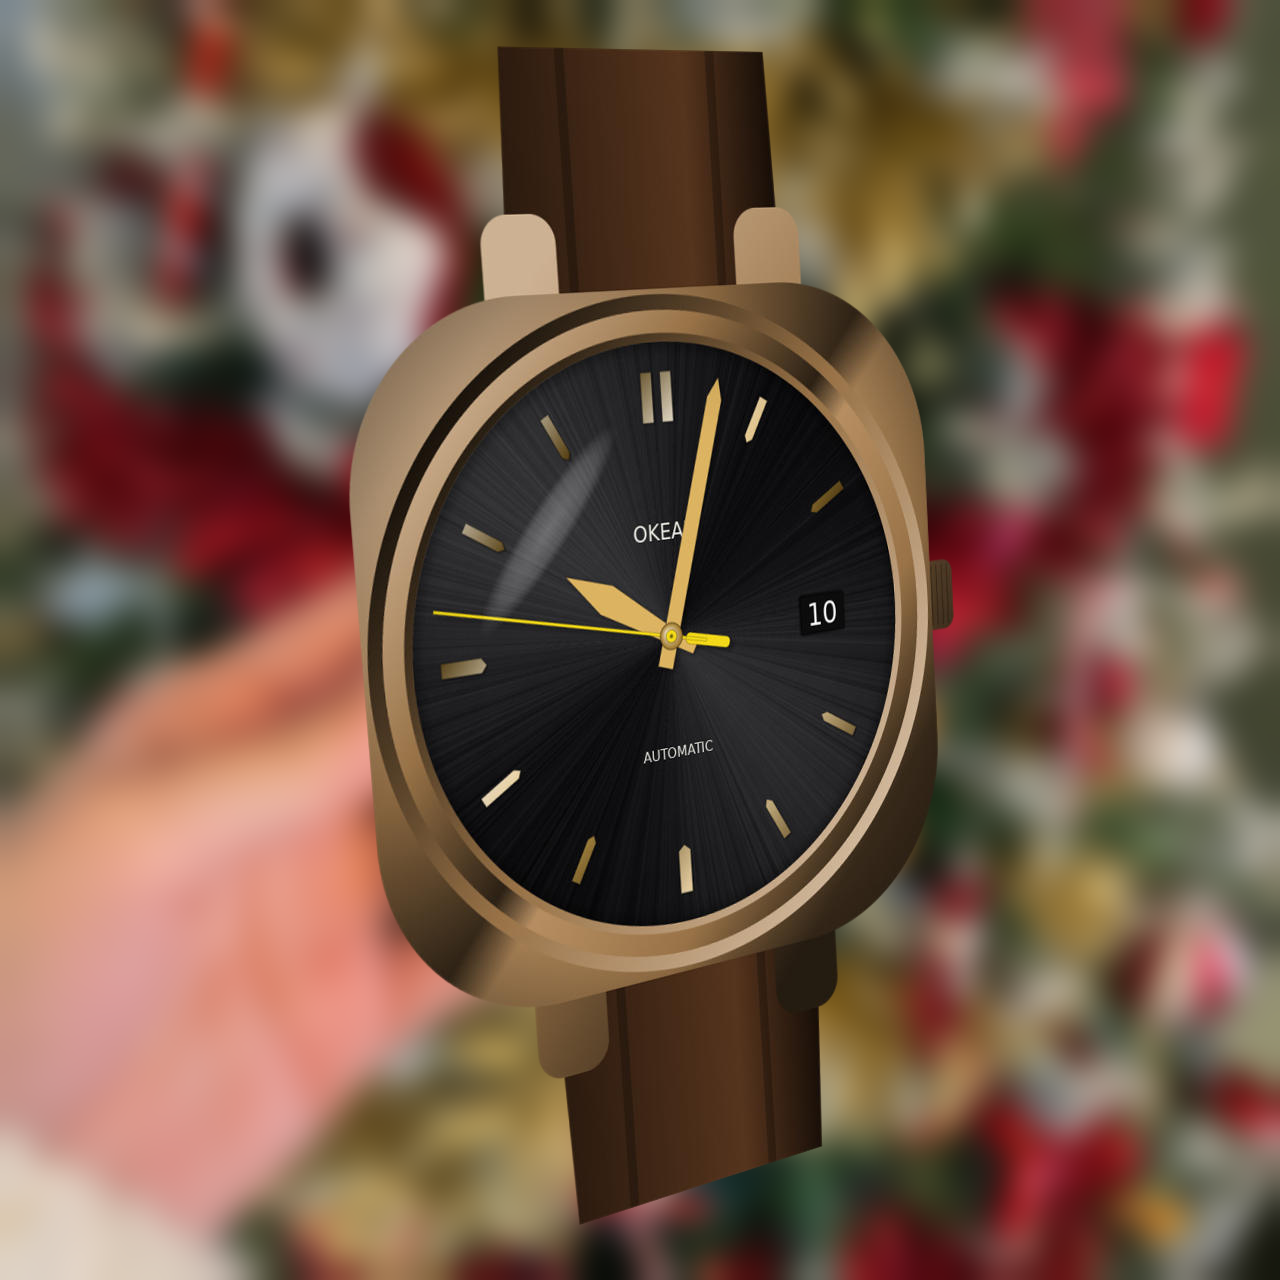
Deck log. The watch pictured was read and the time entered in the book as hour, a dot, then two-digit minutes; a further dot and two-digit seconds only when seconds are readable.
10.02.47
